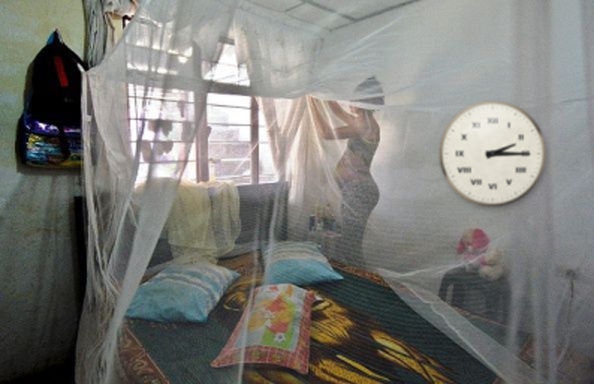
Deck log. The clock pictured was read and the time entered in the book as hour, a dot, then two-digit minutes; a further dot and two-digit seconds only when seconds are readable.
2.15
